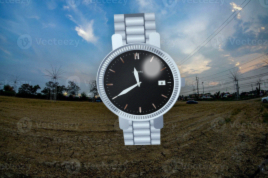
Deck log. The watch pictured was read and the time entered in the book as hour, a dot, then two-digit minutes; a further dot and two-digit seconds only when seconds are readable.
11.40
